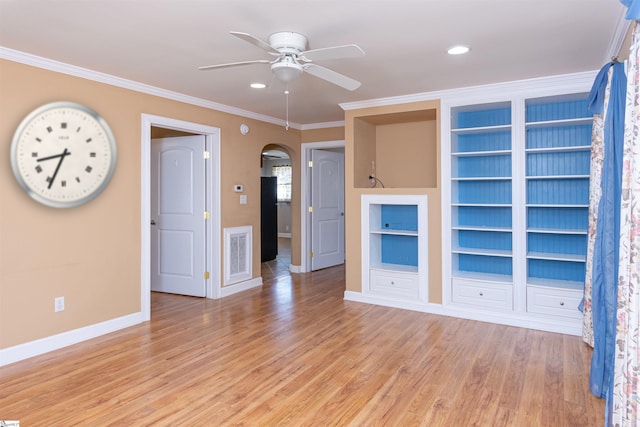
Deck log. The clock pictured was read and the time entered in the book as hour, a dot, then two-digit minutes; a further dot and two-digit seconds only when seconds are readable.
8.34
